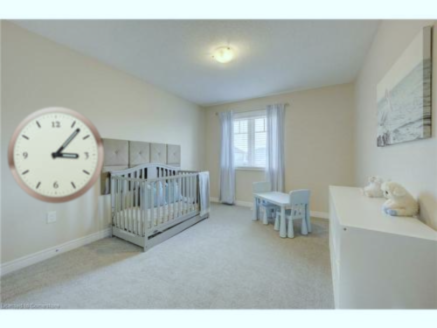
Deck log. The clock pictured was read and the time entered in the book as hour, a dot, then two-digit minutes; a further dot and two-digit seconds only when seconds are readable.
3.07
